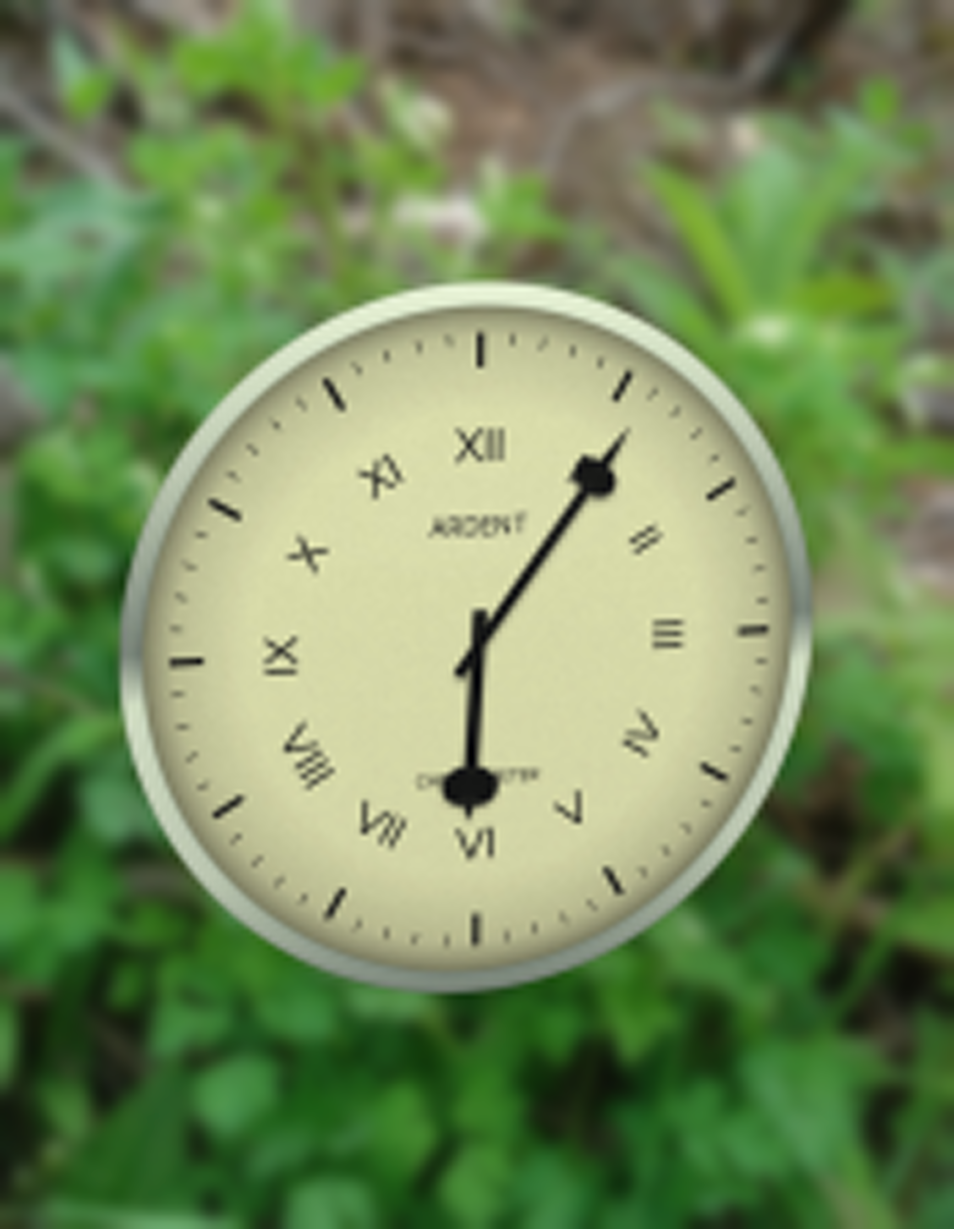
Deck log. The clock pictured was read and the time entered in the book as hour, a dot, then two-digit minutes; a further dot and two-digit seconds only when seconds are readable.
6.06
